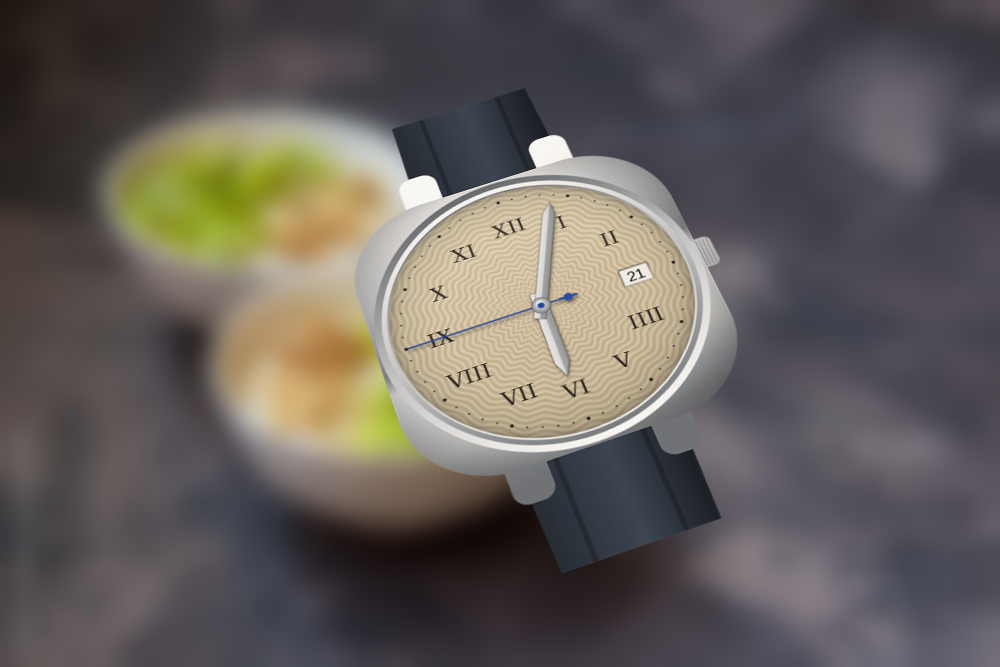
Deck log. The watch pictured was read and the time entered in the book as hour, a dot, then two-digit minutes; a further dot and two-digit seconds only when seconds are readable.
6.03.45
